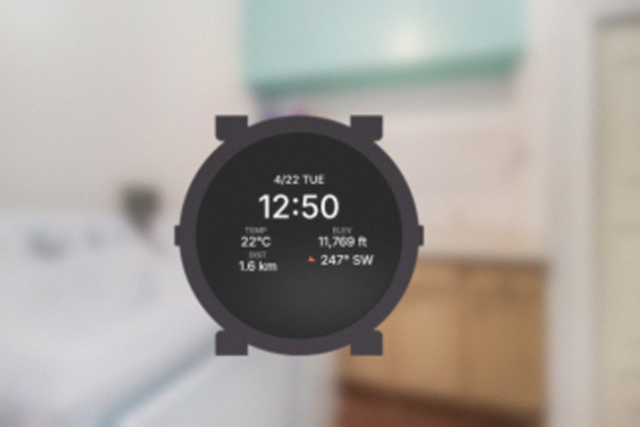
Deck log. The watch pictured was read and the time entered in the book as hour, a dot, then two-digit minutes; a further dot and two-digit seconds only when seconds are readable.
12.50
